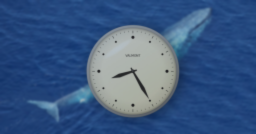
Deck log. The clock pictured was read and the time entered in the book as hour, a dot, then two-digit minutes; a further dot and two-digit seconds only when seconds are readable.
8.25
